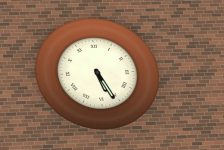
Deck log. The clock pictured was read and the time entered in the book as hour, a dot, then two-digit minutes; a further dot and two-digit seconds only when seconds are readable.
5.26
